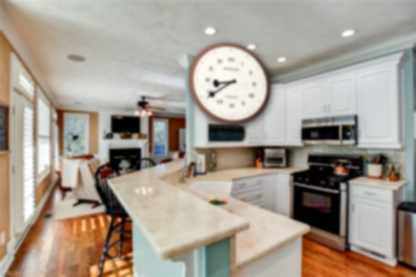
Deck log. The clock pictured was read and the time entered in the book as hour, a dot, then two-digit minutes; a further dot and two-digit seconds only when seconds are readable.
8.39
